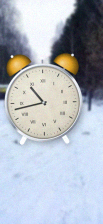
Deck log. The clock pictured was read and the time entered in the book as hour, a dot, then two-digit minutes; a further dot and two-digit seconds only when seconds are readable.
10.43
